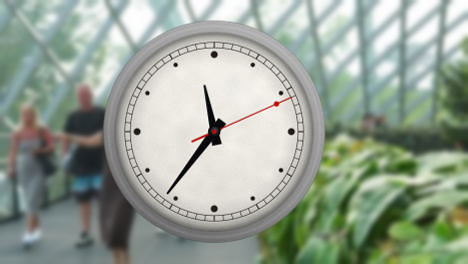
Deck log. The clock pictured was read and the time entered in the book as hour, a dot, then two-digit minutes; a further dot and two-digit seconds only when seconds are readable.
11.36.11
